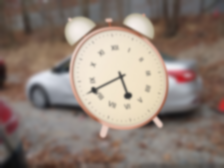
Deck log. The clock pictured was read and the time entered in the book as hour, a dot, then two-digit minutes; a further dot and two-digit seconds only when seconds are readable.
5.42
